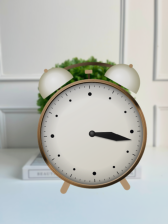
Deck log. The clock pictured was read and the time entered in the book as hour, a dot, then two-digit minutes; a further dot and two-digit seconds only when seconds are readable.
3.17
